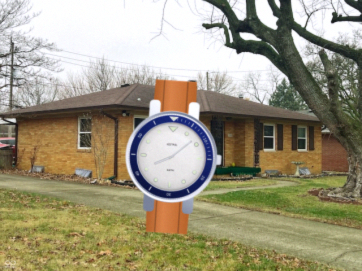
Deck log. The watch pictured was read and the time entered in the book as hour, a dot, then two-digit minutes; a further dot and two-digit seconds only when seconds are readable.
8.08
